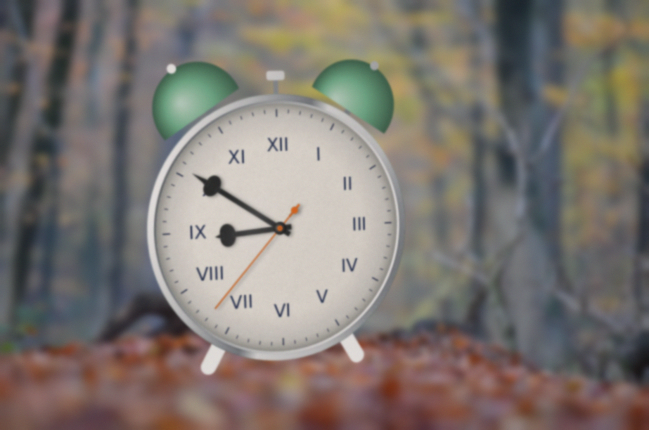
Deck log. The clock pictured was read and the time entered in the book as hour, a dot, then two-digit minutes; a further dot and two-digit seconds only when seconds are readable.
8.50.37
